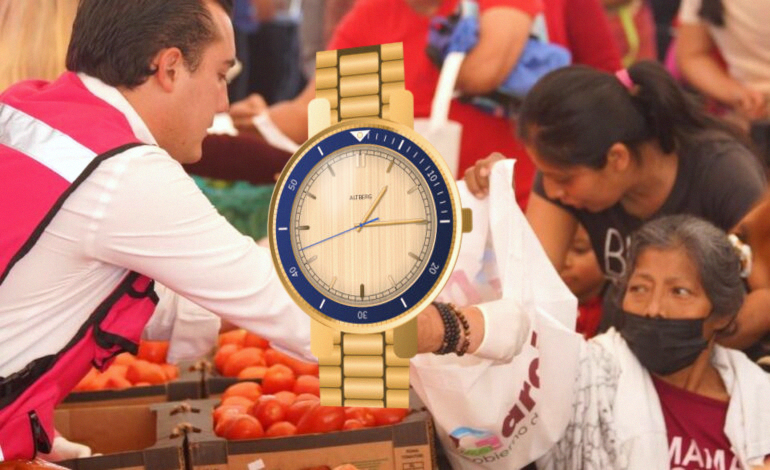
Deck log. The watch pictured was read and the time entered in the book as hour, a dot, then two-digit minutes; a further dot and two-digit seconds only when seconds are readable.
1.14.42
